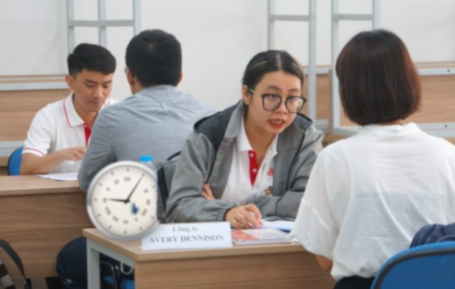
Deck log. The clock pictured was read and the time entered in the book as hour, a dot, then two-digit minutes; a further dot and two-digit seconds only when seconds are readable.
9.05
